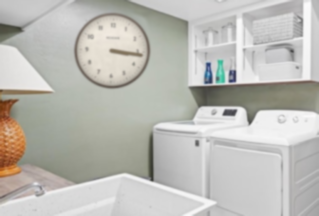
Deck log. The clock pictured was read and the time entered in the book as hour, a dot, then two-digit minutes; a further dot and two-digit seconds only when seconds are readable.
3.16
